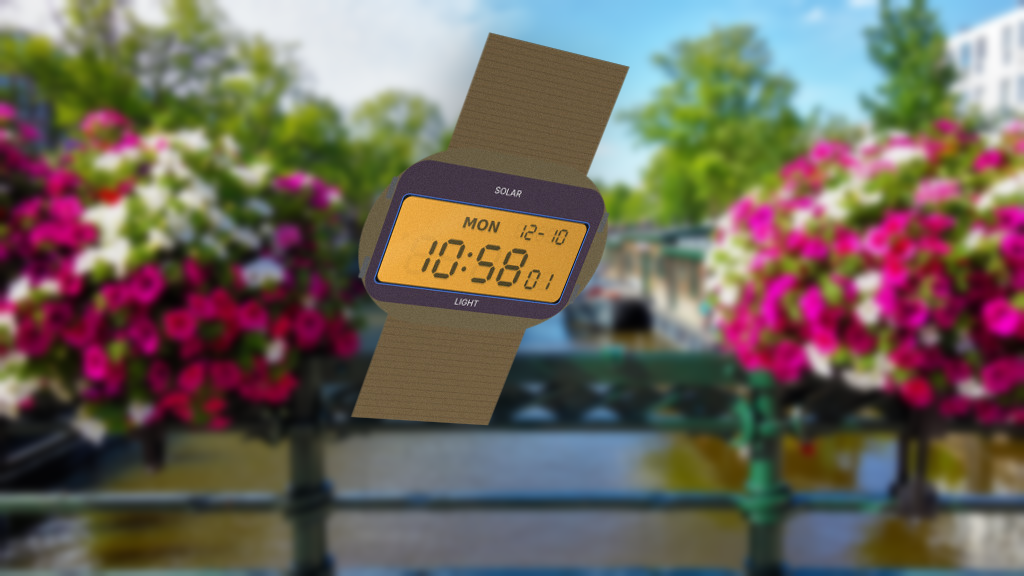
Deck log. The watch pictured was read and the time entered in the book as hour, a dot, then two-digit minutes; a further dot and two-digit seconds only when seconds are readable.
10.58.01
